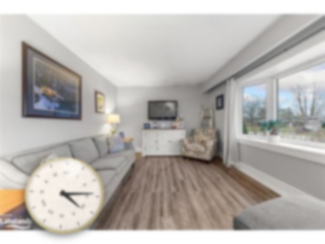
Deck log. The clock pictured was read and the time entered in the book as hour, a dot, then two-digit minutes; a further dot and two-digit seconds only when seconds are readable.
4.14
